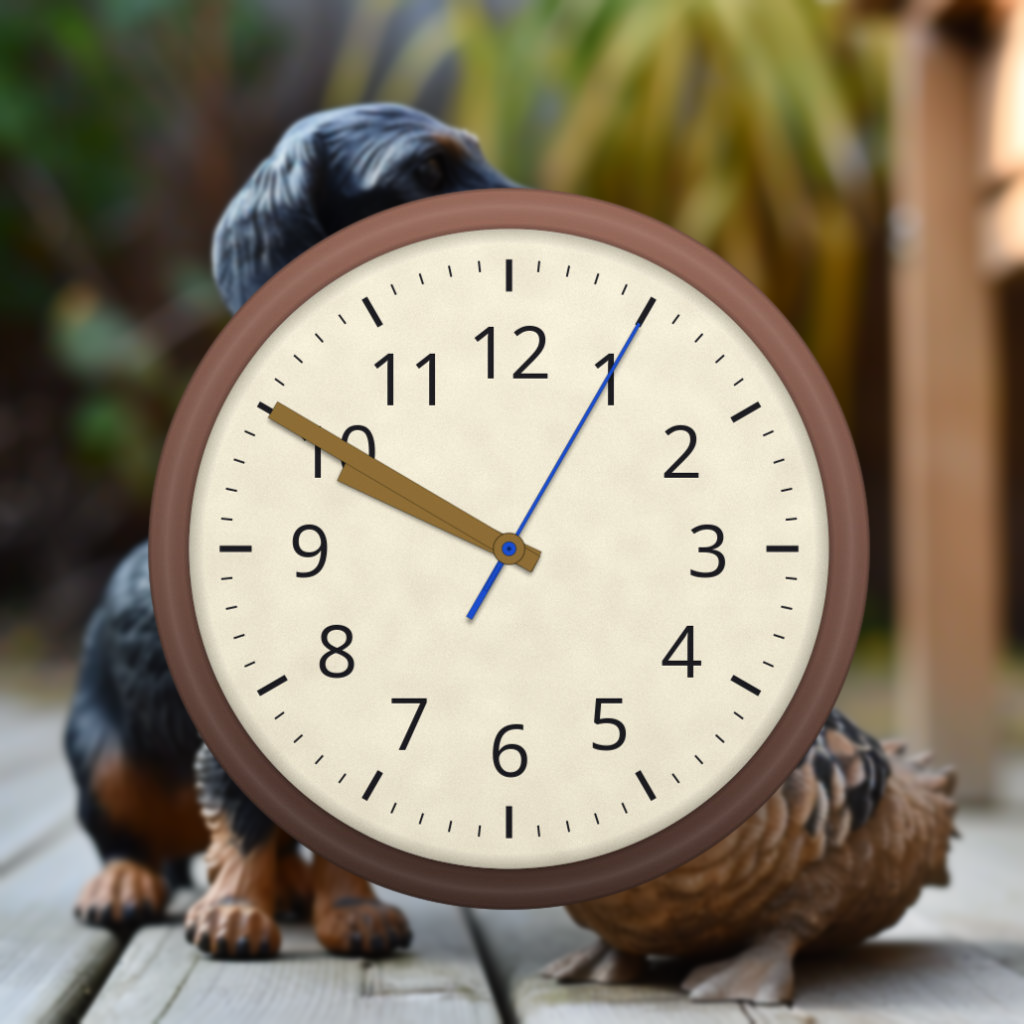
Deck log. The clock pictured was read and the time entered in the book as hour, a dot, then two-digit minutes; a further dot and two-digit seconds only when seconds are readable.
9.50.05
